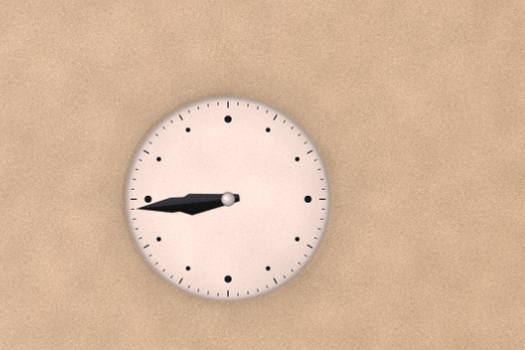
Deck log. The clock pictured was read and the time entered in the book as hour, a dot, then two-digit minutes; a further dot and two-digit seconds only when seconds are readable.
8.44
